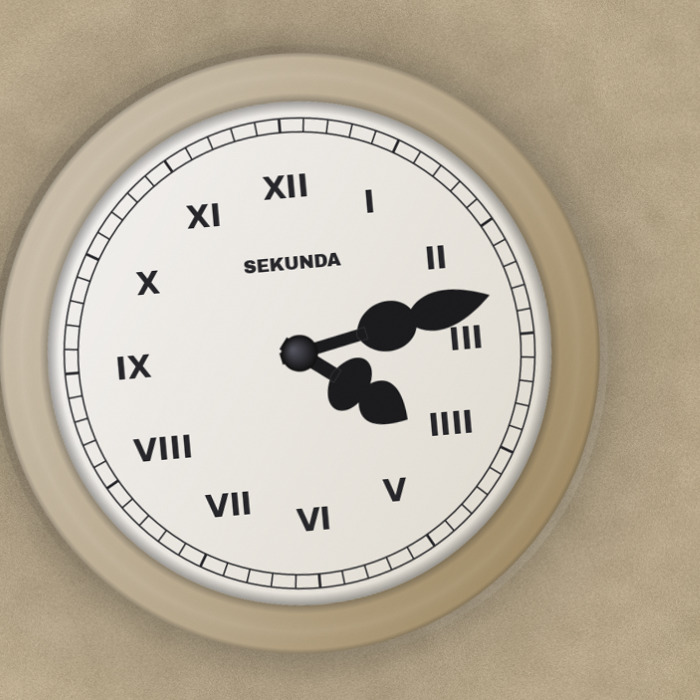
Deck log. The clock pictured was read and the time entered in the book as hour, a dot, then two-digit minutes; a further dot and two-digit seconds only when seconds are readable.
4.13
